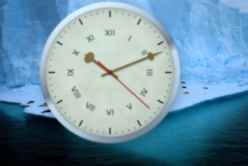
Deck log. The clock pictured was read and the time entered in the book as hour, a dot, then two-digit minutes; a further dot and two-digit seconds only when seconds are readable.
10.11.22
